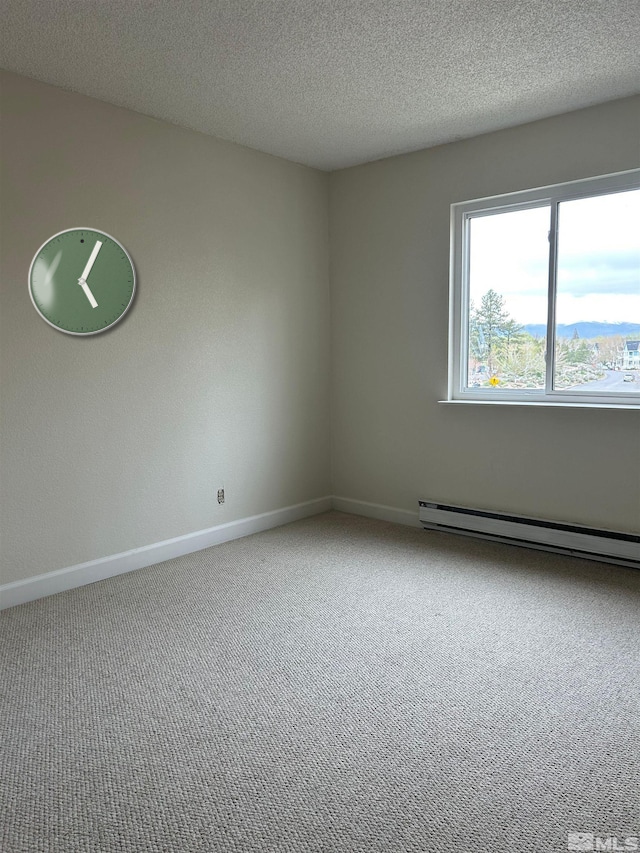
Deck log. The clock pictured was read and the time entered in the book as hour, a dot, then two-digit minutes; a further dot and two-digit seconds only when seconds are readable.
5.04
